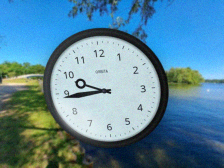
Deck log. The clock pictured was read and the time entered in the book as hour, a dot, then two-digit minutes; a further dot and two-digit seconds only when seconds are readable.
9.44
